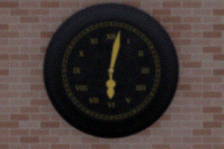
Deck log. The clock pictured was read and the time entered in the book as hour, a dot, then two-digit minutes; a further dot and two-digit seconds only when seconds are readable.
6.02
